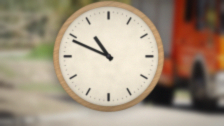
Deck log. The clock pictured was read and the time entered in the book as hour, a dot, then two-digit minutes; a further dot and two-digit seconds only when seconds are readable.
10.49
